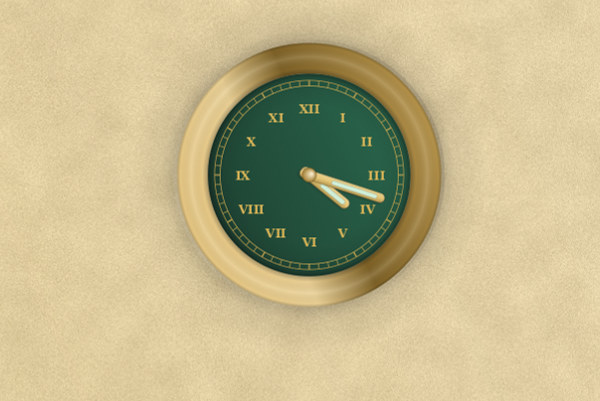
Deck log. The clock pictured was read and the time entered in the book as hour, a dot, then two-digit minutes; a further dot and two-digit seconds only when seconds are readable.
4.18
